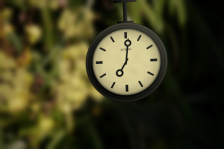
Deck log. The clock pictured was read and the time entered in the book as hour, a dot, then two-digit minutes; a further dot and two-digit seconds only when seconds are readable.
7.01
